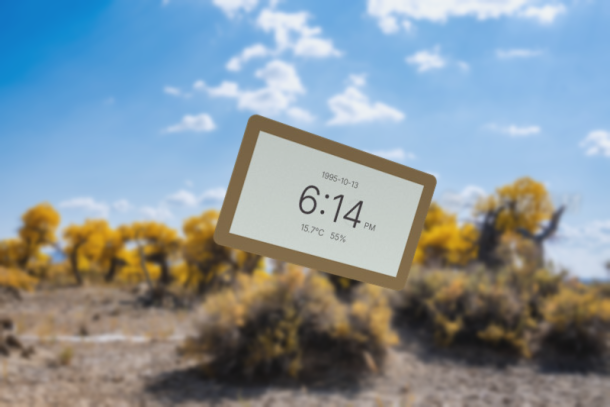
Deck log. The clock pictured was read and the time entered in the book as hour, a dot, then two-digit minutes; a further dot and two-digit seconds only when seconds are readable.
6.14
